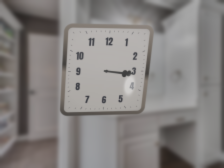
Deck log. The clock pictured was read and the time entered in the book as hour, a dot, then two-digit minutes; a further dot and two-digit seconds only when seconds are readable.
3.16
